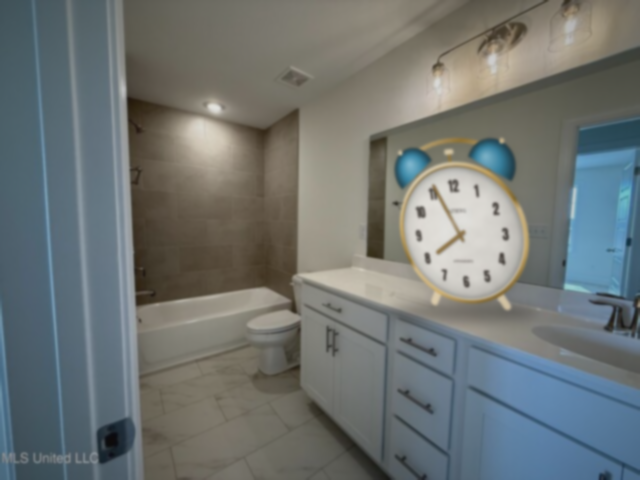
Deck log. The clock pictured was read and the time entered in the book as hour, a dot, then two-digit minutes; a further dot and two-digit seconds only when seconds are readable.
7.56
